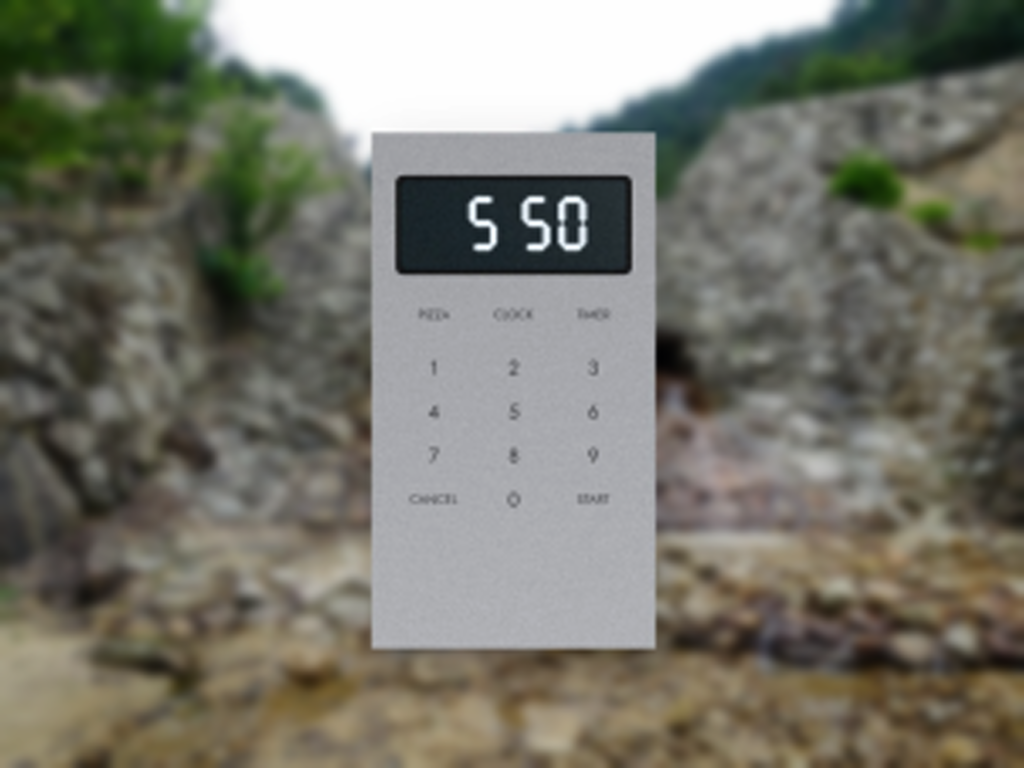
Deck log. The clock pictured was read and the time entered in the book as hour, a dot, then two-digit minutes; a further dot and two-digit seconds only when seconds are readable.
5.50
